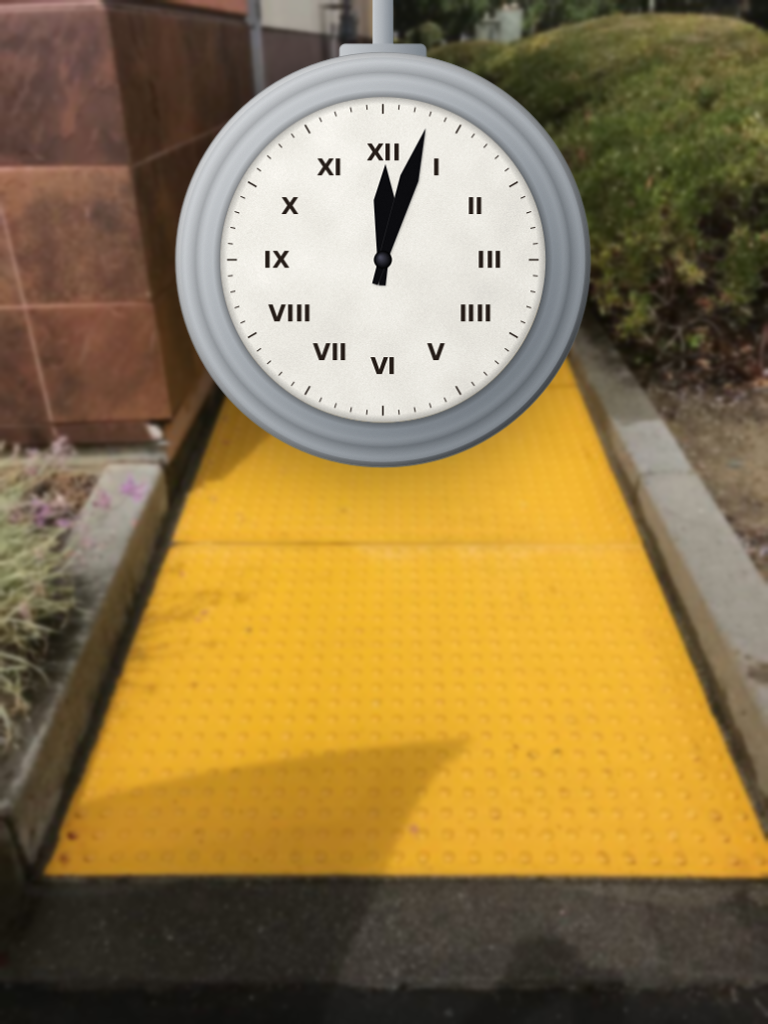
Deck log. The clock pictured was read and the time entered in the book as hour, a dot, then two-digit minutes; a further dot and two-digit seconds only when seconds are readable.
12.03
